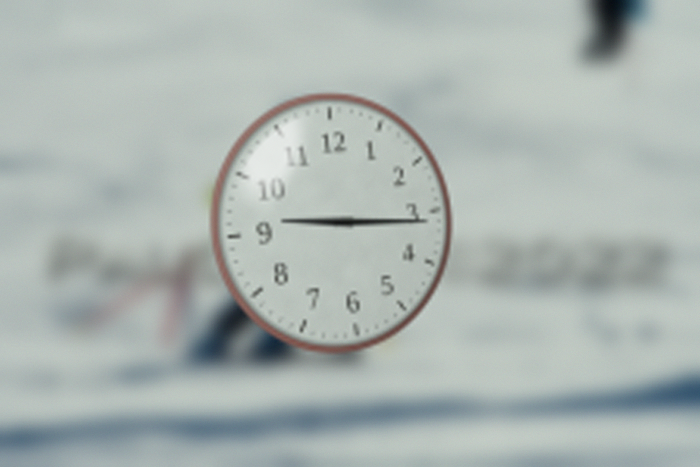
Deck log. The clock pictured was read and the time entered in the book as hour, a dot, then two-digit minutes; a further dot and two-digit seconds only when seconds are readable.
9.16
